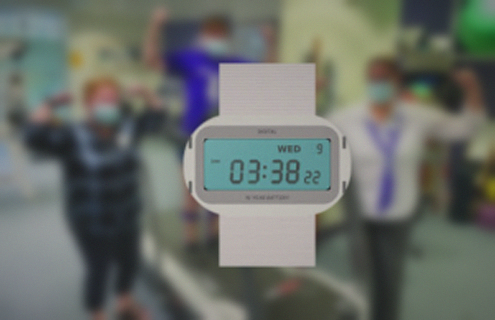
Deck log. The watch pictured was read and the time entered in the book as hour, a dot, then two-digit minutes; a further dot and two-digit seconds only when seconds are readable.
3.38.22
